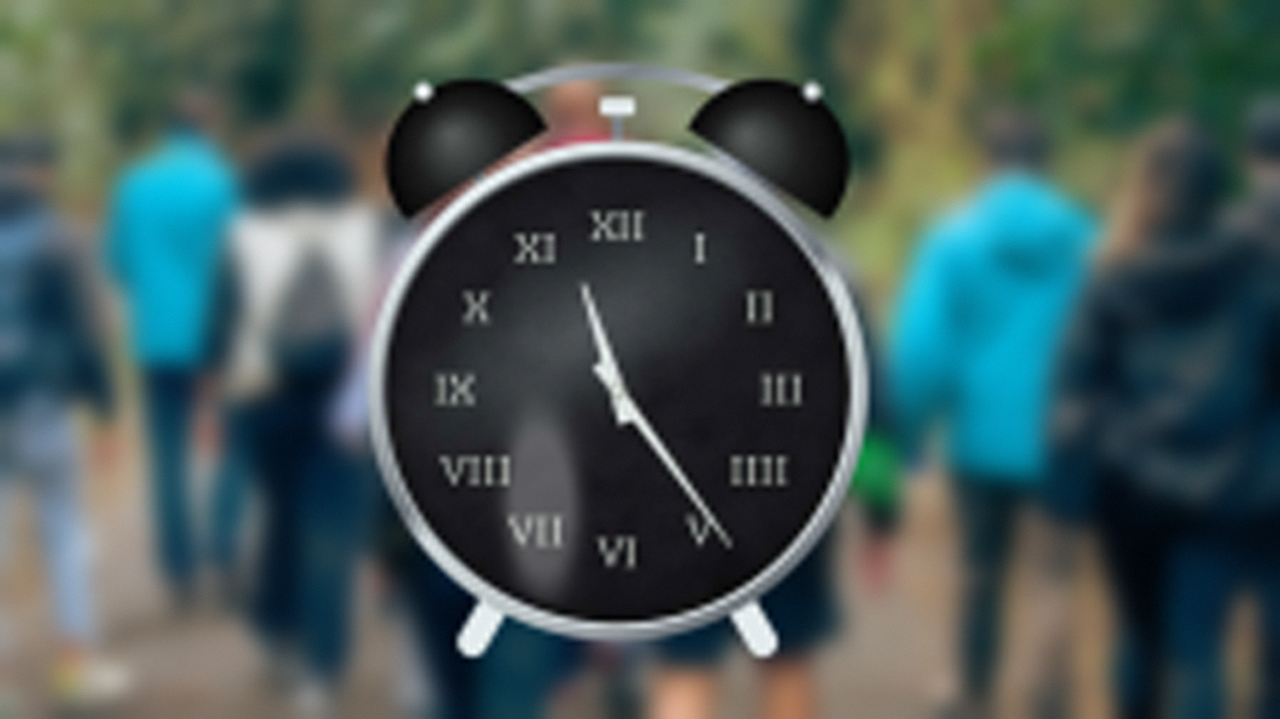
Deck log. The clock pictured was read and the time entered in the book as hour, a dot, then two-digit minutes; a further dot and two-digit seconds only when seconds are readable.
11.24
